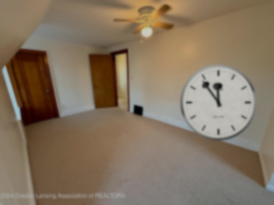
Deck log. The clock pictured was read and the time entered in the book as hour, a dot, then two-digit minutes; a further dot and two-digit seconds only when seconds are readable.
11.54
